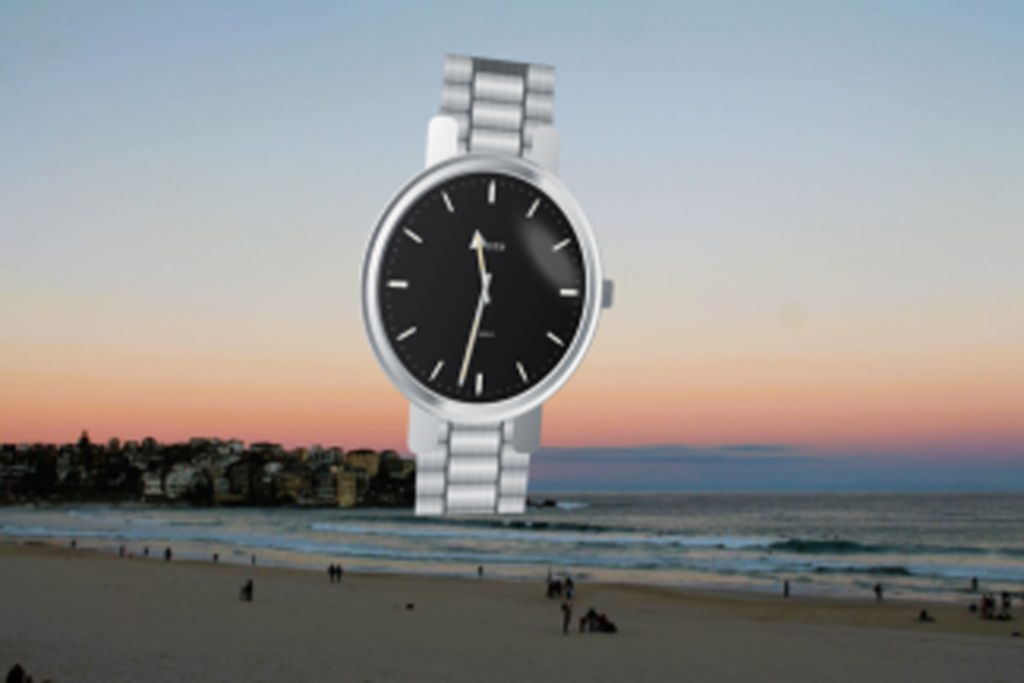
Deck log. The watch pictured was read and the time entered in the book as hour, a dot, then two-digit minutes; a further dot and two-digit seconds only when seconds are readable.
11.32
